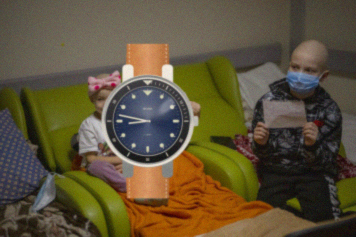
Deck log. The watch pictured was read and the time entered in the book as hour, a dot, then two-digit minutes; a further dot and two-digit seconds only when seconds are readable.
8.47
